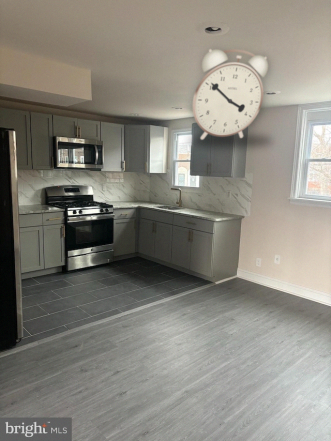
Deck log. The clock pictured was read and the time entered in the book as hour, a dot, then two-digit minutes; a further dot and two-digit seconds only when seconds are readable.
3.51
